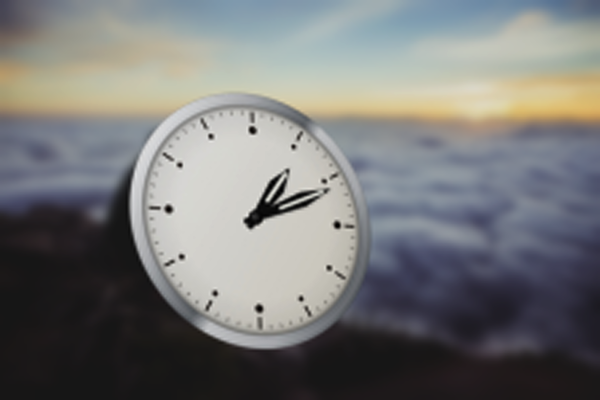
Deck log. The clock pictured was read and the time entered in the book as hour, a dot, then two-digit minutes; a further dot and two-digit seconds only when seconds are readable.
1.11
